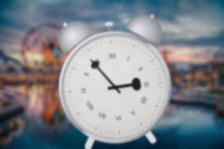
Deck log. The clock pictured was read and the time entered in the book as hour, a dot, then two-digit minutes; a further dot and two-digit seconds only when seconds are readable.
2.54
